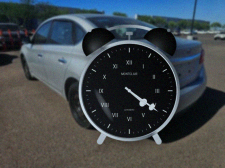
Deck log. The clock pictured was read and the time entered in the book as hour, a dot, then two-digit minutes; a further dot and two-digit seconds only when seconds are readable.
4.21
